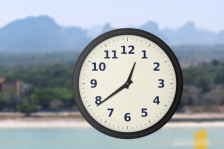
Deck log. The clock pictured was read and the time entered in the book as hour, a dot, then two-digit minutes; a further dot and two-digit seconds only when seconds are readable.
12.39
